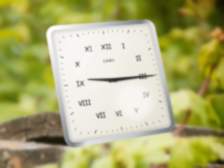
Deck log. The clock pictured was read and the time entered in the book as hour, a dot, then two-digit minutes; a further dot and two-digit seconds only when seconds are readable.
9.15
